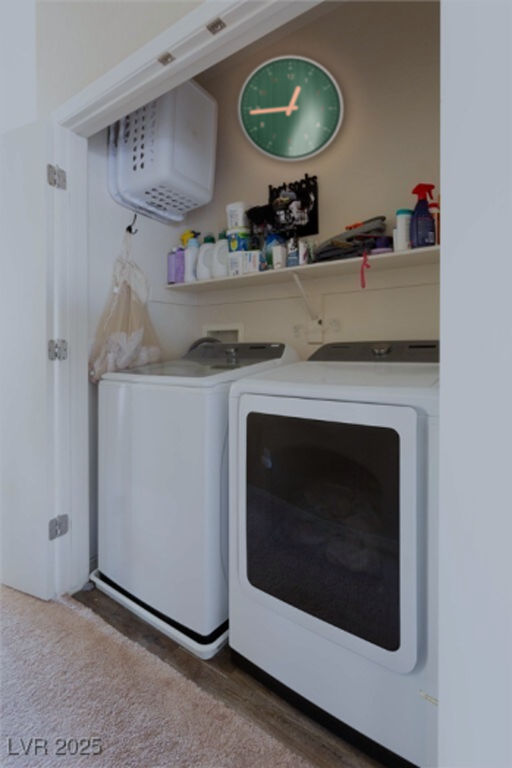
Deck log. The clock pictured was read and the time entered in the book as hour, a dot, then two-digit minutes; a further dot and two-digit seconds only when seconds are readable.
12.44
